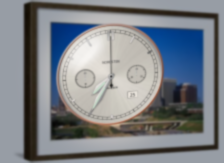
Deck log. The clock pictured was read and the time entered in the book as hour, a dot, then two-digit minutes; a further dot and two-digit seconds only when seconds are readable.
7.35
